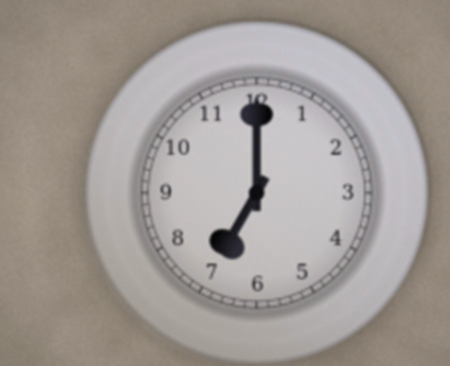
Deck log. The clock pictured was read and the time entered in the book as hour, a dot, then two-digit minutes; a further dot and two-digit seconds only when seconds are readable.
7.00
